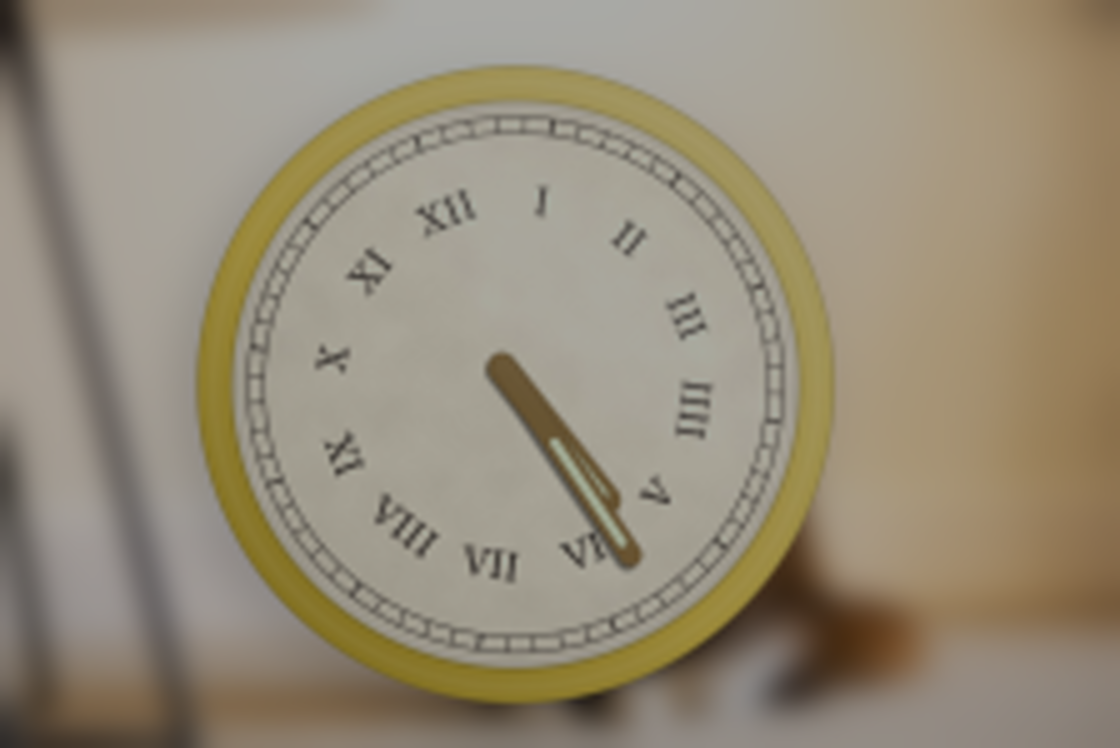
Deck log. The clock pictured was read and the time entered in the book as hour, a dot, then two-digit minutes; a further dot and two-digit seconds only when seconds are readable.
5.28
